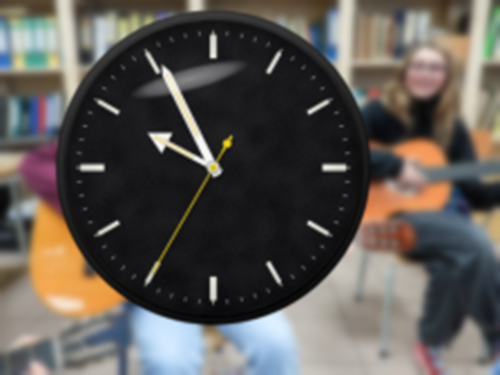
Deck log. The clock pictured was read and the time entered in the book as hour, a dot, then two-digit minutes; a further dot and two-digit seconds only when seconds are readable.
9.55.35
